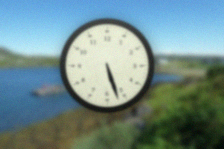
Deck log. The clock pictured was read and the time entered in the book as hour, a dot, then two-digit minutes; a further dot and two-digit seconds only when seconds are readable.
5.27
